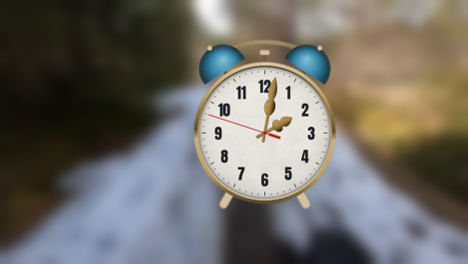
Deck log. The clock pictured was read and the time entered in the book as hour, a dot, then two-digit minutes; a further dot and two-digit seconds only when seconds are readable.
2.01.48
